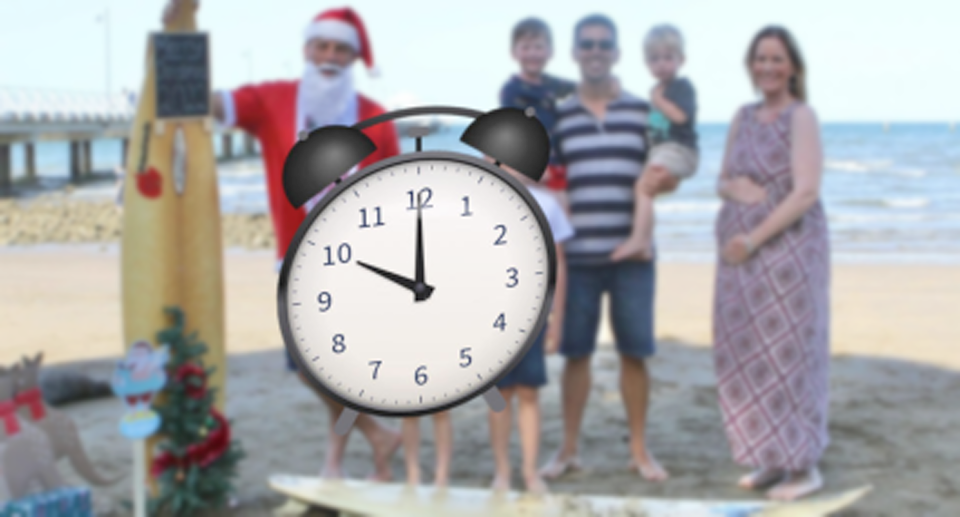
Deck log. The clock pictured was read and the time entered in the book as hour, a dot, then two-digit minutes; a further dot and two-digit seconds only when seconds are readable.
10.00
